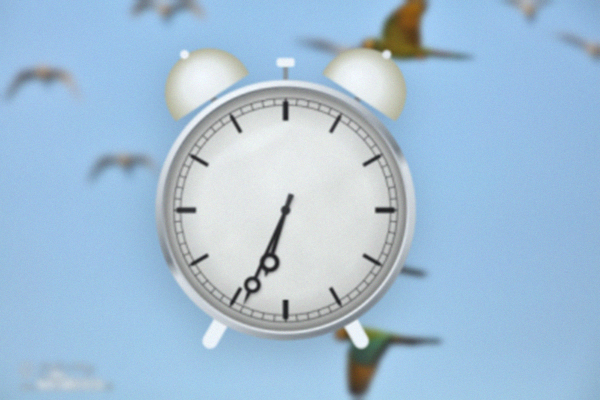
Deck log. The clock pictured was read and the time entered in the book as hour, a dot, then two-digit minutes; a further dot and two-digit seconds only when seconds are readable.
6.34
